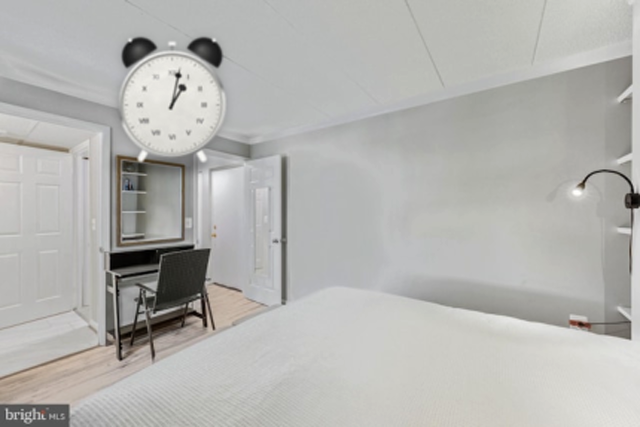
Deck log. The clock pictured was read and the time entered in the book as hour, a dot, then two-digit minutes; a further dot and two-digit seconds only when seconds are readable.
1.02
